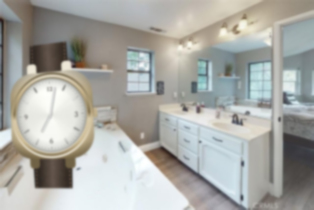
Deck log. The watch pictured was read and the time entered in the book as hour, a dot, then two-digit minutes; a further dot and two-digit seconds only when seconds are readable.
7.02
